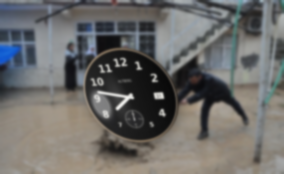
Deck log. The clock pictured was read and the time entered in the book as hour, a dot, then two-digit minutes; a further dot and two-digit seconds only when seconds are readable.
7.47
